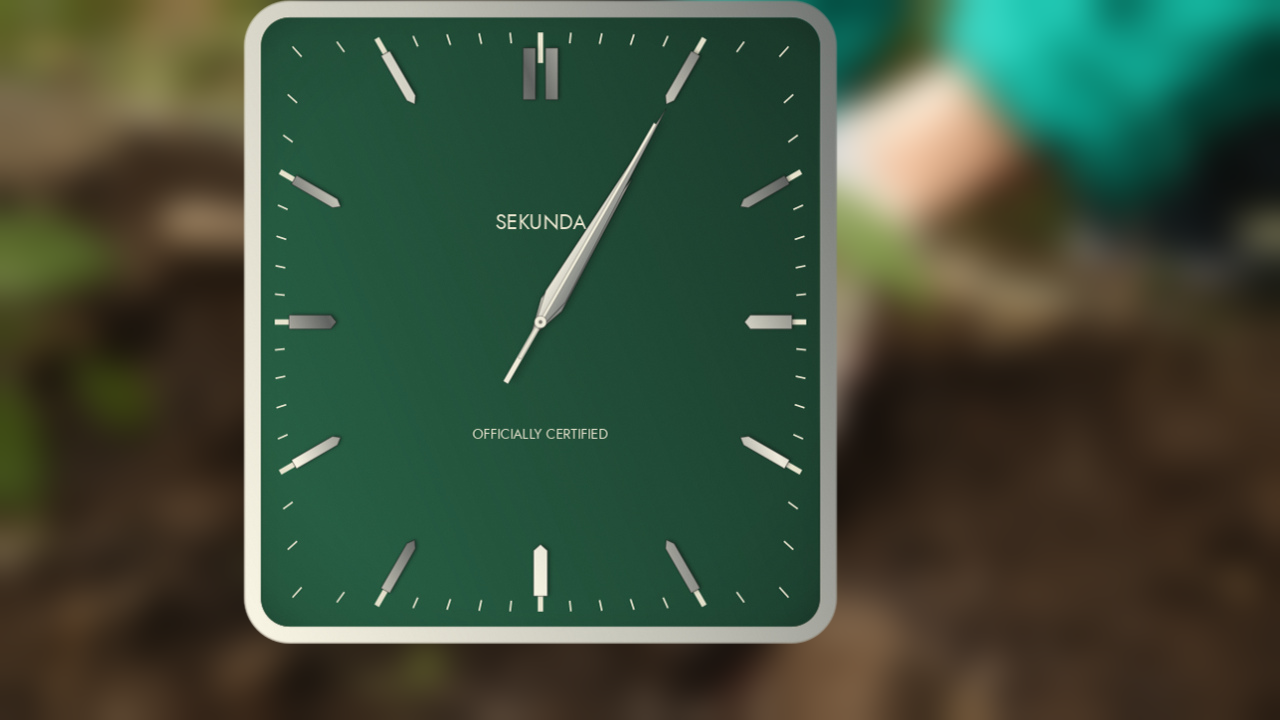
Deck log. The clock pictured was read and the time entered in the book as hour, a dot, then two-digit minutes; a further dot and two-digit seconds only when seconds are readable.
1.05.05
